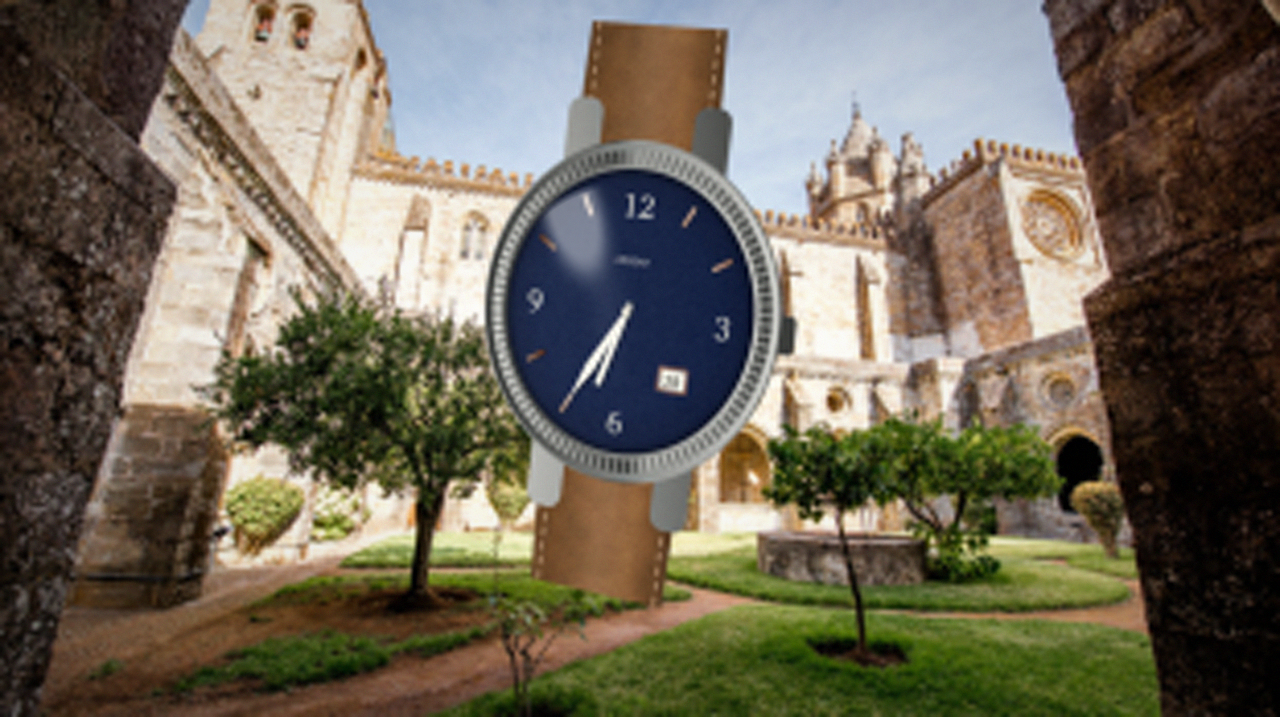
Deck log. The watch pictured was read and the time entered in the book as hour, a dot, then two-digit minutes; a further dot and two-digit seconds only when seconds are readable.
6.35
